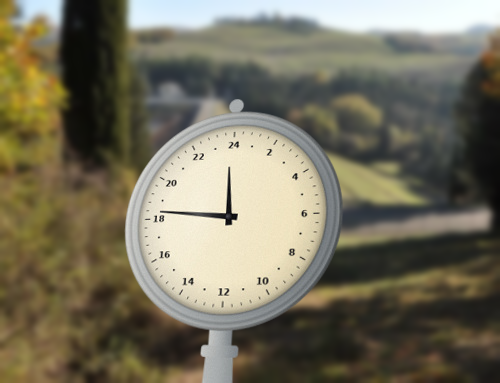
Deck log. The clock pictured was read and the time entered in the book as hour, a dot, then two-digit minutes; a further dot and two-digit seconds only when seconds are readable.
23.46
